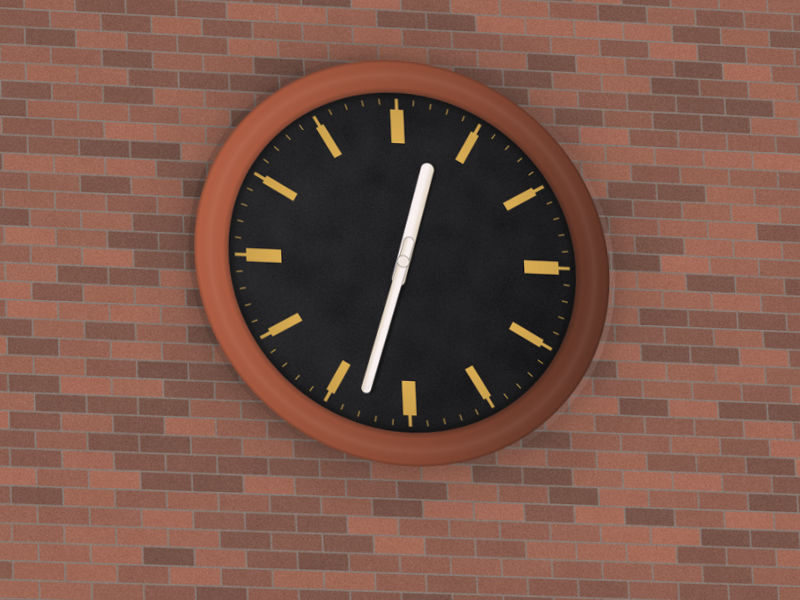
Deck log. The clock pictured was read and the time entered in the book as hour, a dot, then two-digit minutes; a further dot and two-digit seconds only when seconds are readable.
12.33
